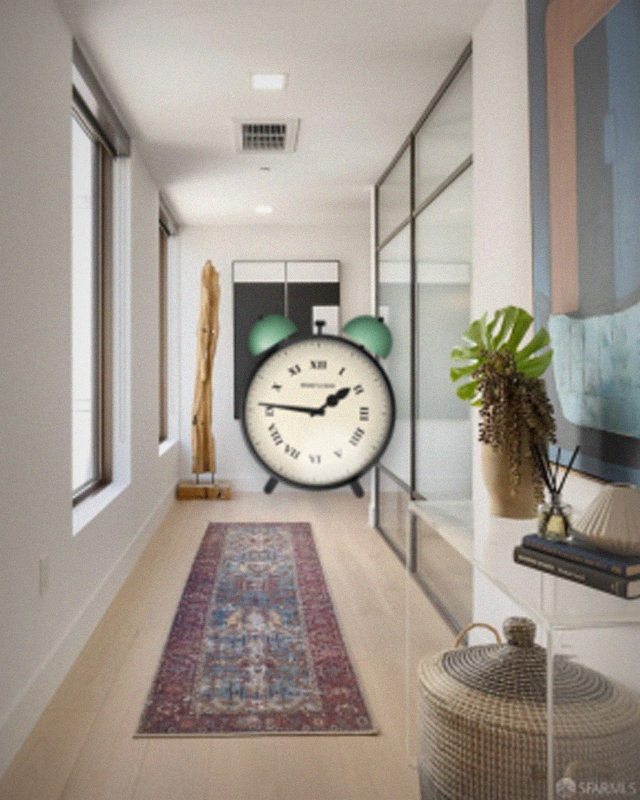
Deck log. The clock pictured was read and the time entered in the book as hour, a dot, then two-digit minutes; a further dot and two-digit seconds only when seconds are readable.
1.46
